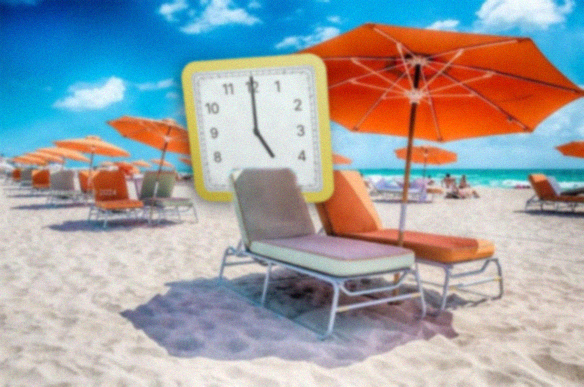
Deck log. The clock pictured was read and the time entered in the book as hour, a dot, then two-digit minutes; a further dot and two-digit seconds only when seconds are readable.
5.00
